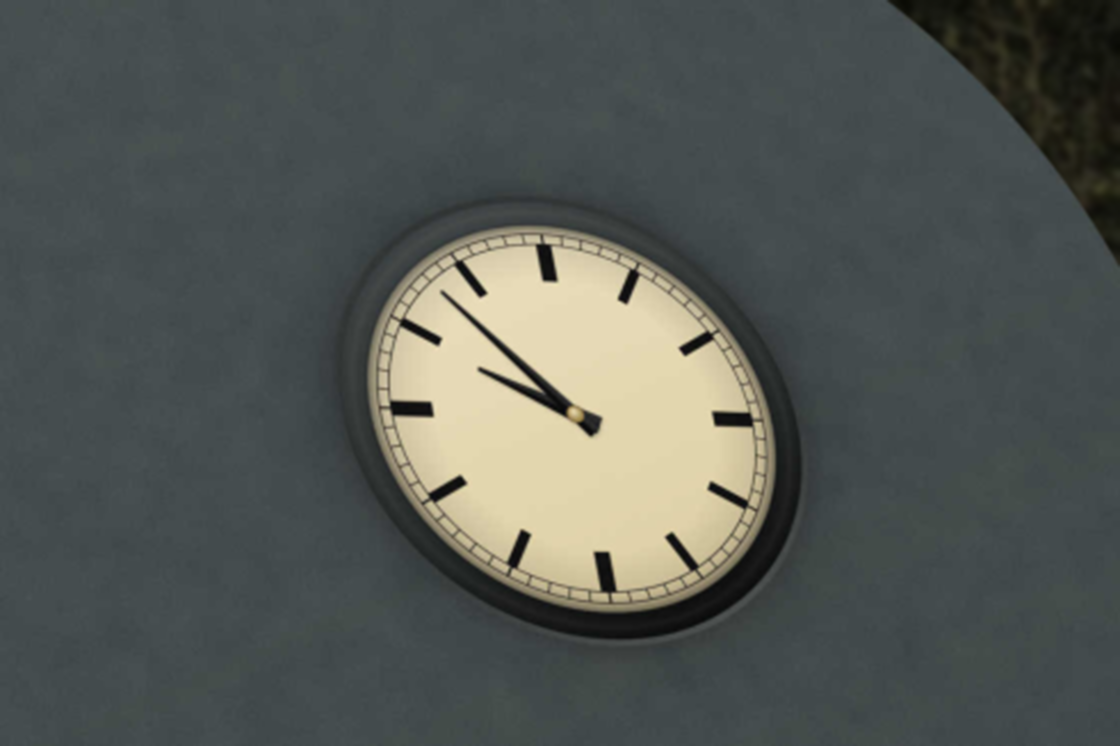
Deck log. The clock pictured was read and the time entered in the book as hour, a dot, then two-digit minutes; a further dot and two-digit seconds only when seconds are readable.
9.53
